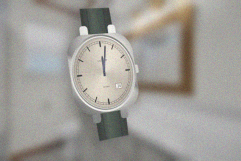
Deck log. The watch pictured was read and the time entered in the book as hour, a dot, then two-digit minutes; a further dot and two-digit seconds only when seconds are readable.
12.02
